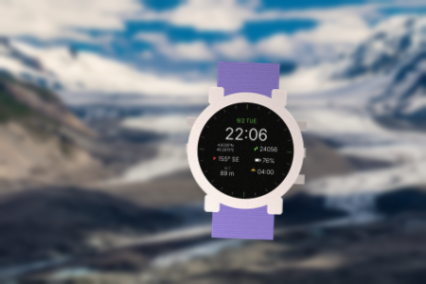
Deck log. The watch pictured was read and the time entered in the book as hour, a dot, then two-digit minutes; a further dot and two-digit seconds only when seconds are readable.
22.06
